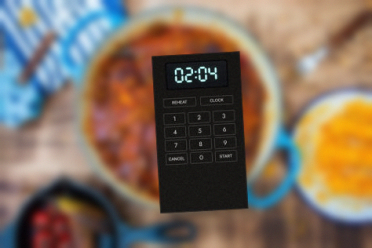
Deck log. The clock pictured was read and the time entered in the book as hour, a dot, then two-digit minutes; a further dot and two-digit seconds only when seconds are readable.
2.04
